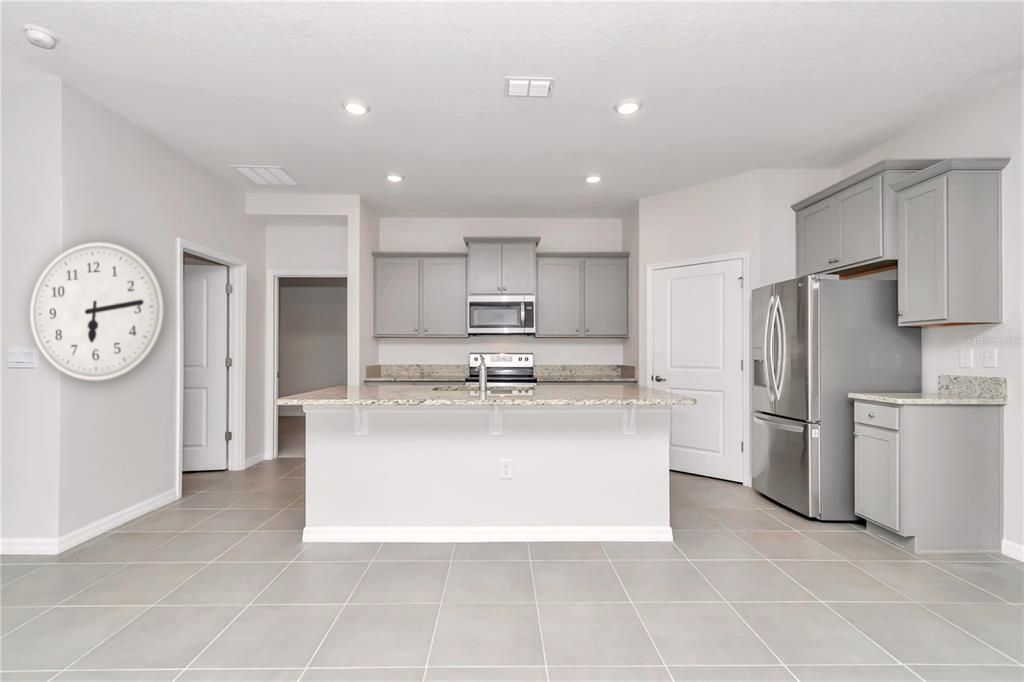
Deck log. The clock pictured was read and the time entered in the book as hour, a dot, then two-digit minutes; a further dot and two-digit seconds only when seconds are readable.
6.14
